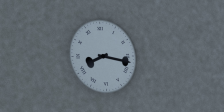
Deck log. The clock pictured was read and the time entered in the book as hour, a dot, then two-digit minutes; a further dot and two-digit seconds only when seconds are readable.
8.17
